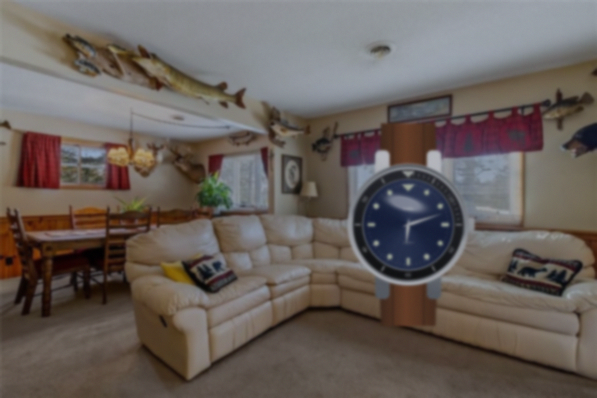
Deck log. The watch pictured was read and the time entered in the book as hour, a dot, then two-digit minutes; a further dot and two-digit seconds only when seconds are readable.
6.12
